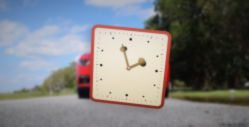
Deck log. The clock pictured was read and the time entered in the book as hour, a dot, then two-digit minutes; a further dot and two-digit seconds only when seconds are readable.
1.57
